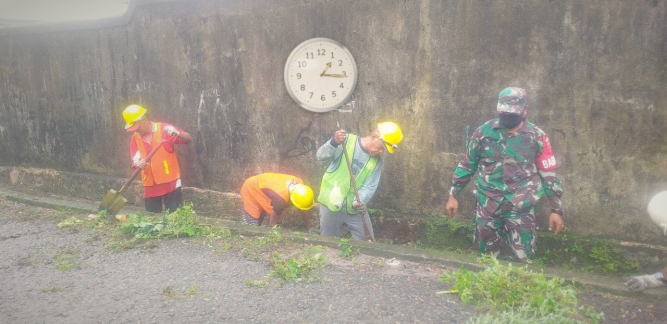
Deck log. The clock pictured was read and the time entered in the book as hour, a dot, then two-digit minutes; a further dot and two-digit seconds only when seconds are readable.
1.16
